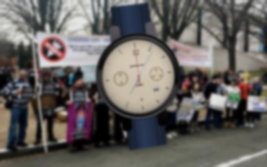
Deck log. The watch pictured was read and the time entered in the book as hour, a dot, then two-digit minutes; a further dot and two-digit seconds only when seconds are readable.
7.06
